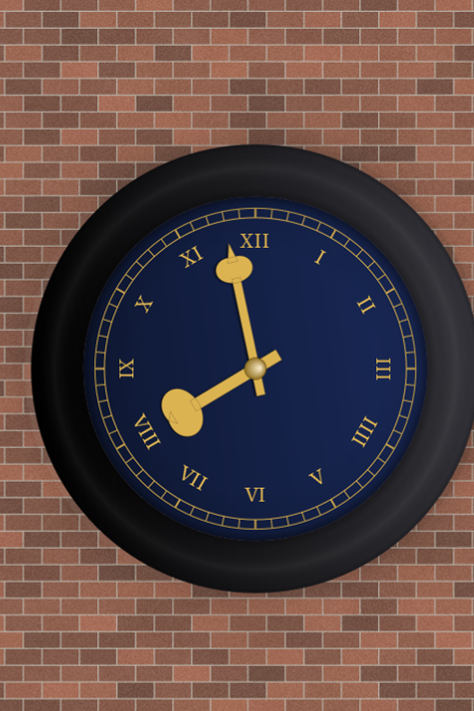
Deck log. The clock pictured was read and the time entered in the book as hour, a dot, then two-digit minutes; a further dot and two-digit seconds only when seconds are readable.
7.58
